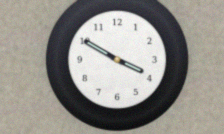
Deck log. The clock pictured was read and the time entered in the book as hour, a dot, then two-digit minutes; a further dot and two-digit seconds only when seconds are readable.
3.50
